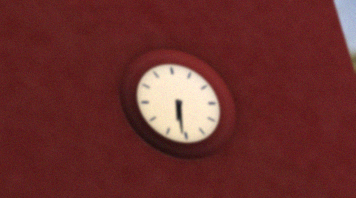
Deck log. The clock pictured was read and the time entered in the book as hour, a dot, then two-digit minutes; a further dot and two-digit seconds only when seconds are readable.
6.31
